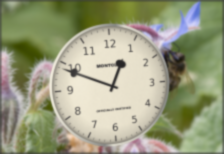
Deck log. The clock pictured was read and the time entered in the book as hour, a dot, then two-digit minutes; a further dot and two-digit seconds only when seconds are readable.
12.49
